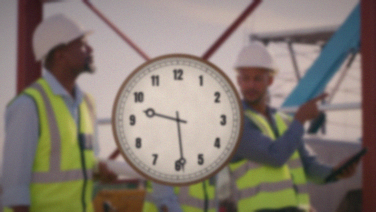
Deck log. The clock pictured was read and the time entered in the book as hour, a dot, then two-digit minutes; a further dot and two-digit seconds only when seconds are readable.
9.29
